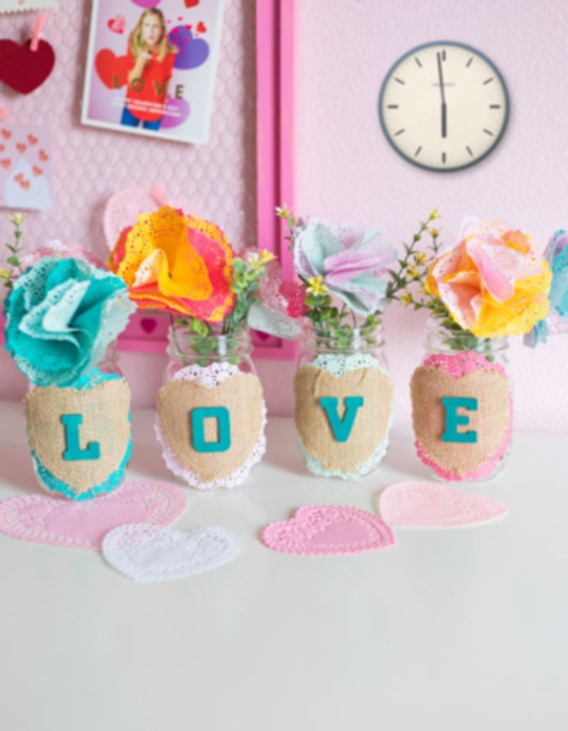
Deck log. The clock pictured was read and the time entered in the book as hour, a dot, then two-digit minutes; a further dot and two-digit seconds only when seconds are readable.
5.59
